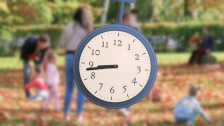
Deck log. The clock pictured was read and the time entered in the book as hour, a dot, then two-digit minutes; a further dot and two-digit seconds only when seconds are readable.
8.43
